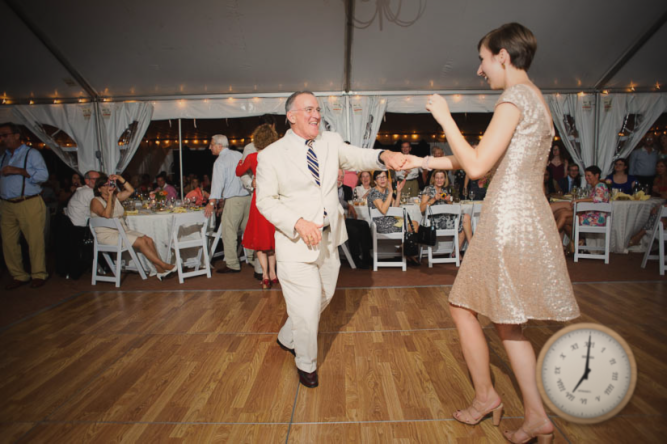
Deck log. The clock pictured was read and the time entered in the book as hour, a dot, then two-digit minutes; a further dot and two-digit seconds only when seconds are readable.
7.00
